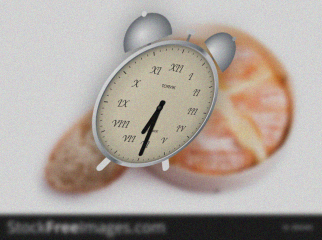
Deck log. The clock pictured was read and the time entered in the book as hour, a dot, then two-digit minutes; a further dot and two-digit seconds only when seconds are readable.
6.30
